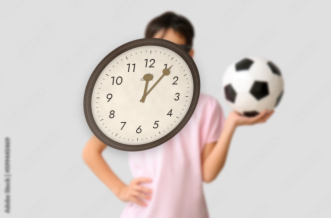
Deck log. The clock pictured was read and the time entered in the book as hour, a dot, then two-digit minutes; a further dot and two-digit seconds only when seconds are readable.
12.06
